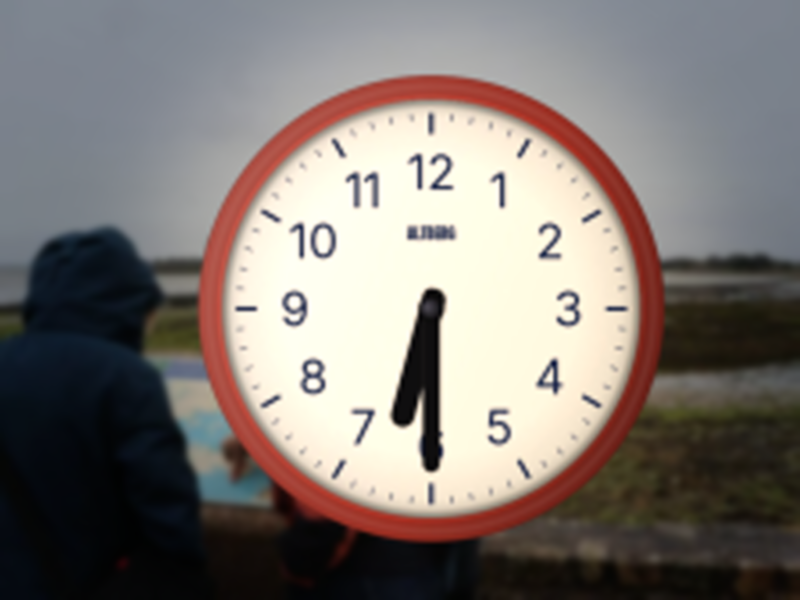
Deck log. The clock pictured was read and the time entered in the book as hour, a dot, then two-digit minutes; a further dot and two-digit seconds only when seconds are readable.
6.30
